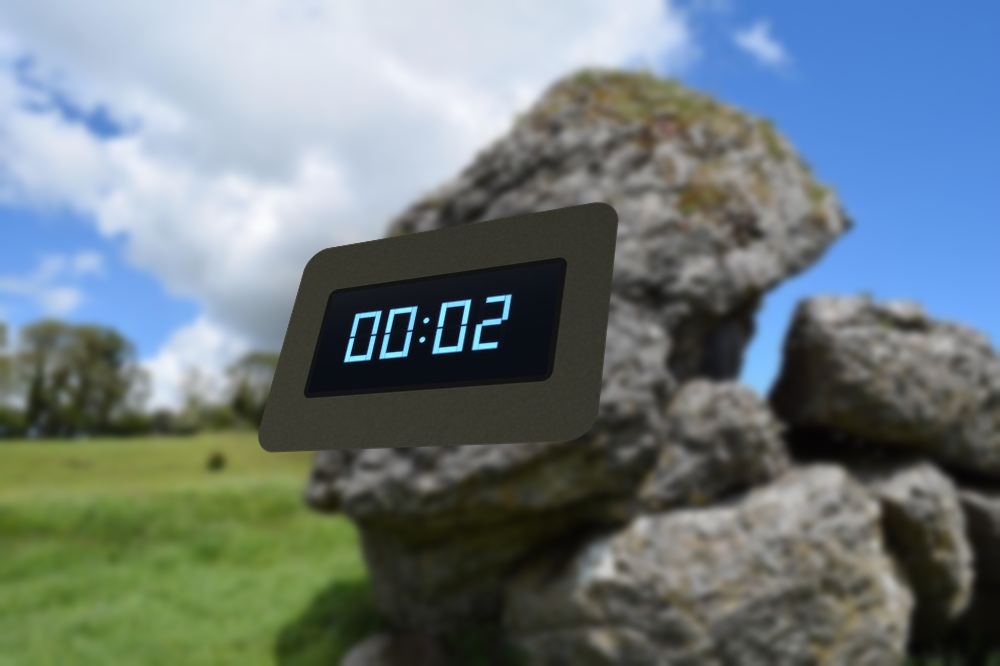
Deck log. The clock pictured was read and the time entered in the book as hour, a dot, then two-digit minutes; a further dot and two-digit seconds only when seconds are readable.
0.02
